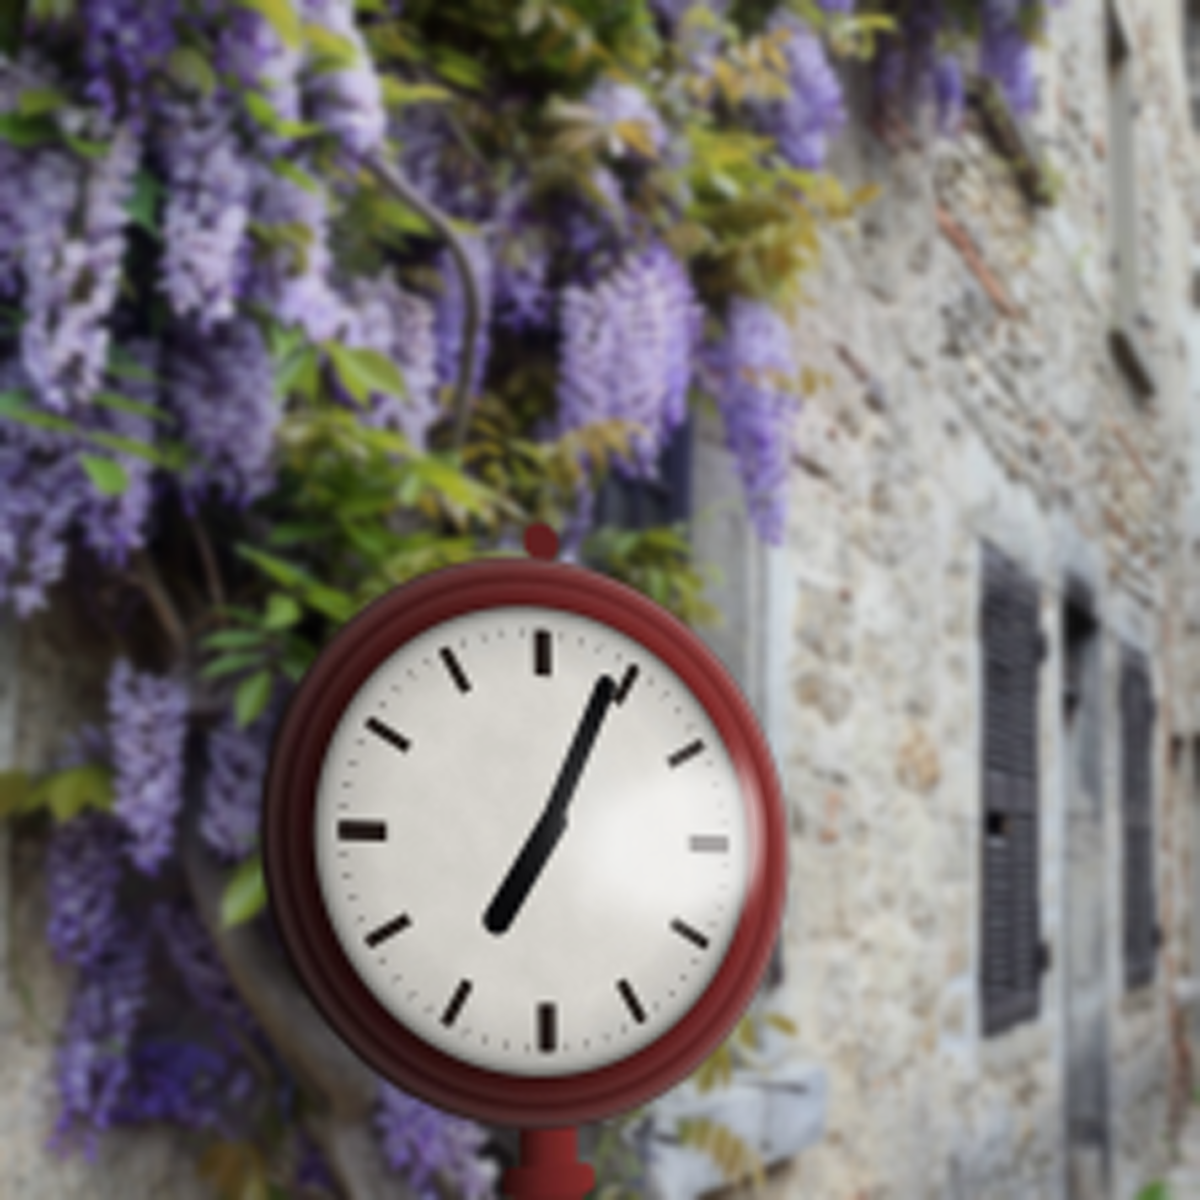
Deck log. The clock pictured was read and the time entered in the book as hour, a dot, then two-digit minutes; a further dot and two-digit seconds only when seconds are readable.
7.04
